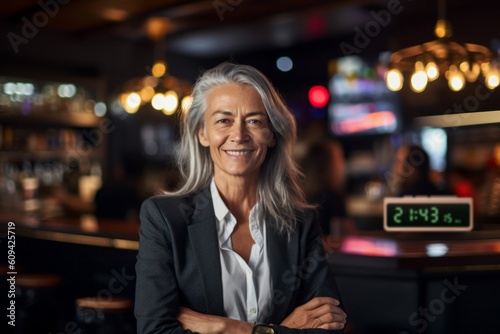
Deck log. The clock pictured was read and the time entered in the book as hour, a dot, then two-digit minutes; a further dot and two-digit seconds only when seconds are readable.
21.43
